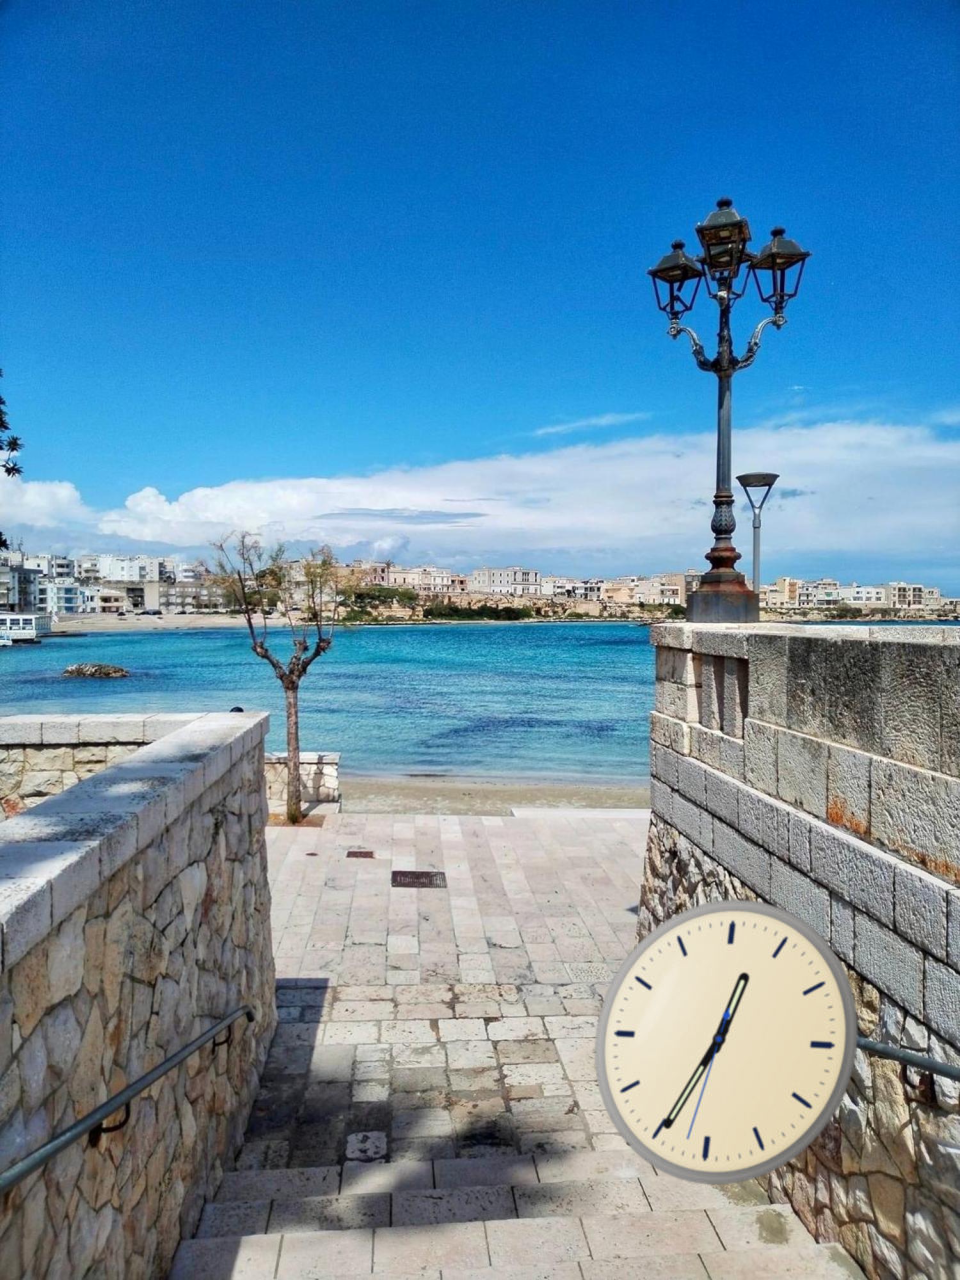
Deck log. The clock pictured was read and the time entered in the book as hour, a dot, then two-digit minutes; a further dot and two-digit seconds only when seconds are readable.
12.34.32
